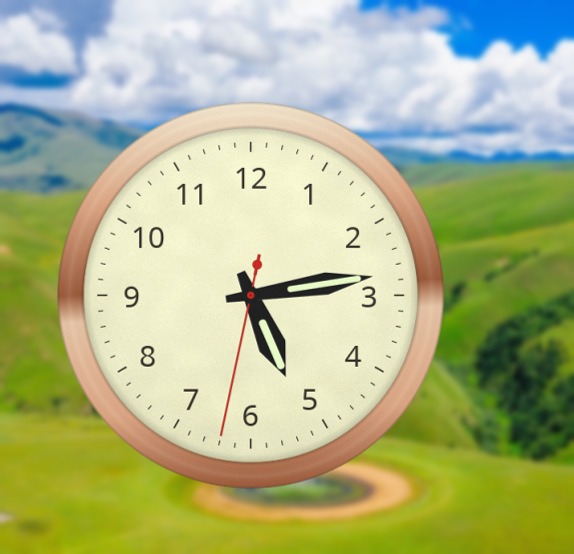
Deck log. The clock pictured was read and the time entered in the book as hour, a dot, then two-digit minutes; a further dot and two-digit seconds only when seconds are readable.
5.13.32
